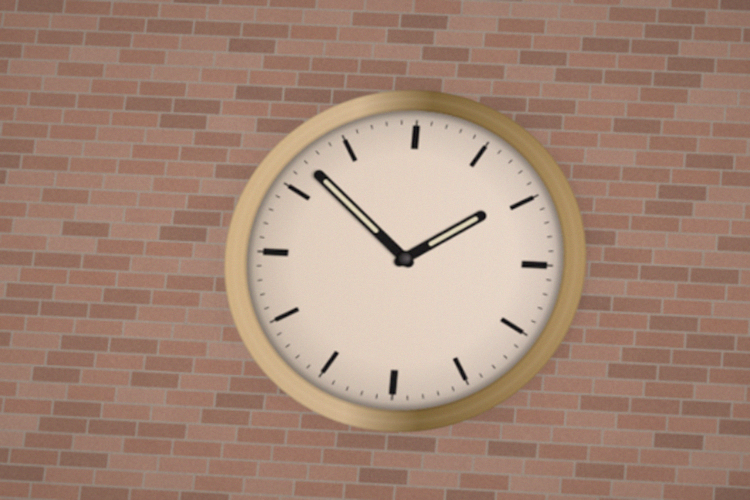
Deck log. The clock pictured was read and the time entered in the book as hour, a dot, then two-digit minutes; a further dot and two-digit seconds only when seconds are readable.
1.52
